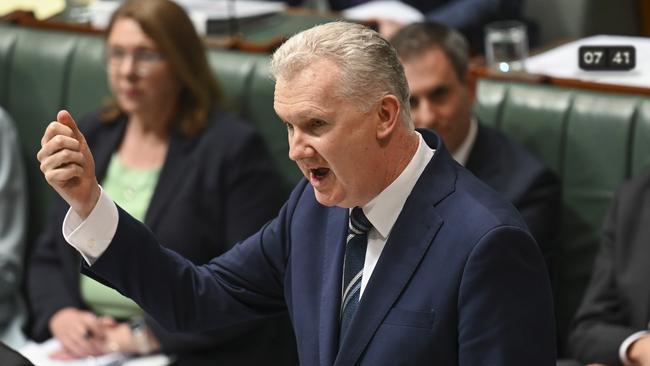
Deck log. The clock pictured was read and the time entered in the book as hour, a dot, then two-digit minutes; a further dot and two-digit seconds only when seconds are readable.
7.41
